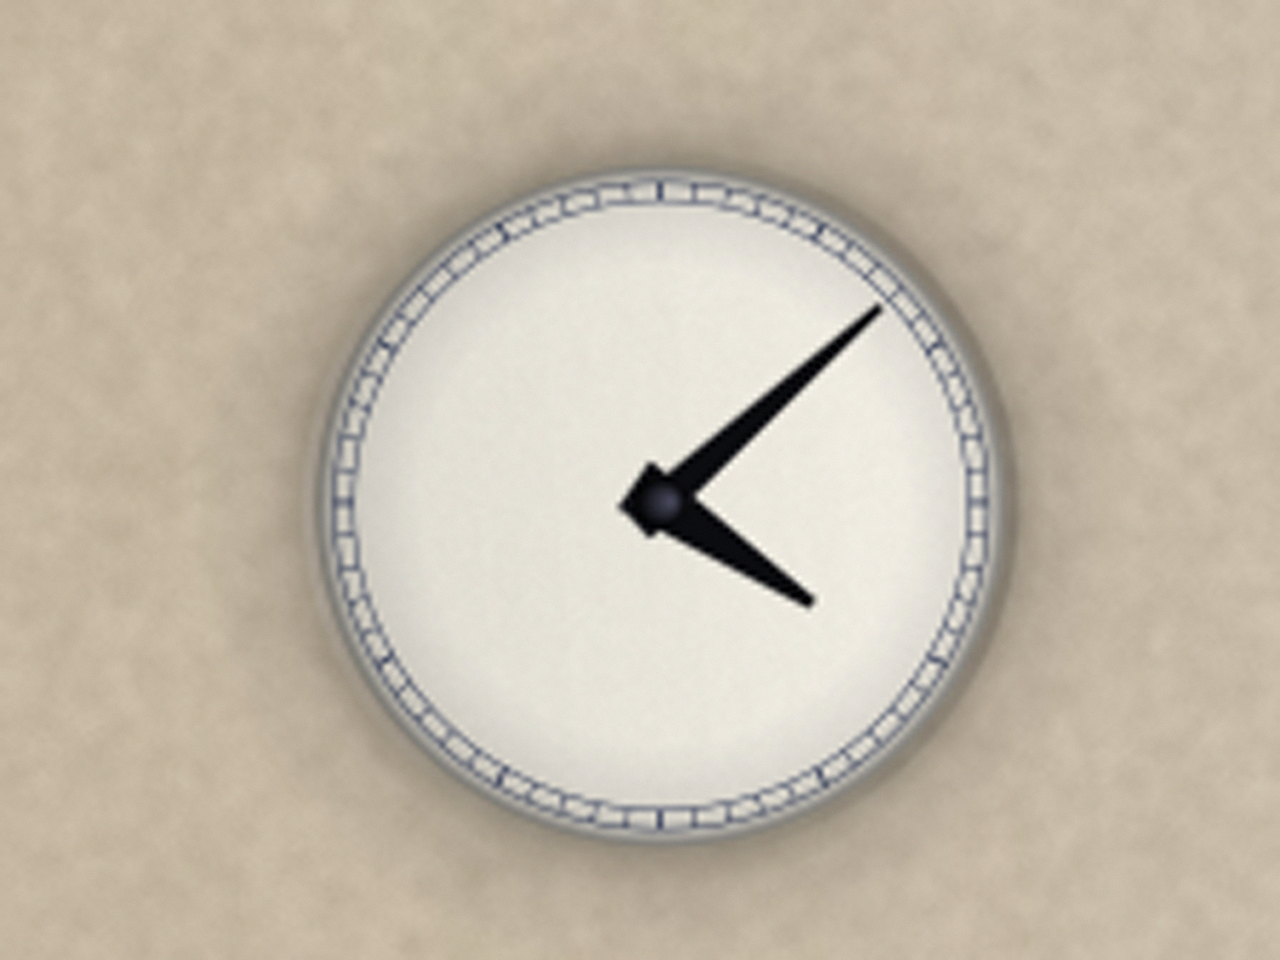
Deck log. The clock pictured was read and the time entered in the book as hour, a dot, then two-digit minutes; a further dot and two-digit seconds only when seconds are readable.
4.08
